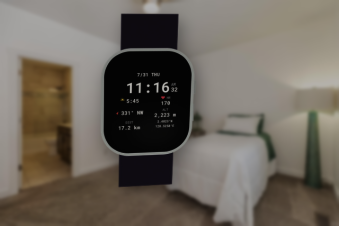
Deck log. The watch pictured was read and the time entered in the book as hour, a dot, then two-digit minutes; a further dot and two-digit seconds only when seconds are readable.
11.16
